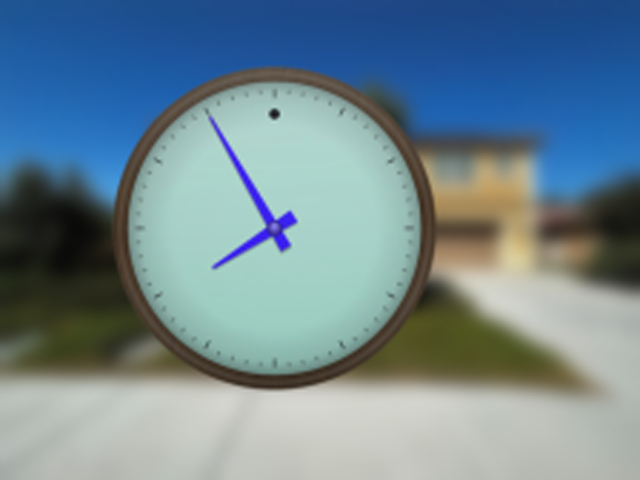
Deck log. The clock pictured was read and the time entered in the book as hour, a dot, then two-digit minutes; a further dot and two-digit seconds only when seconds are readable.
7.55
